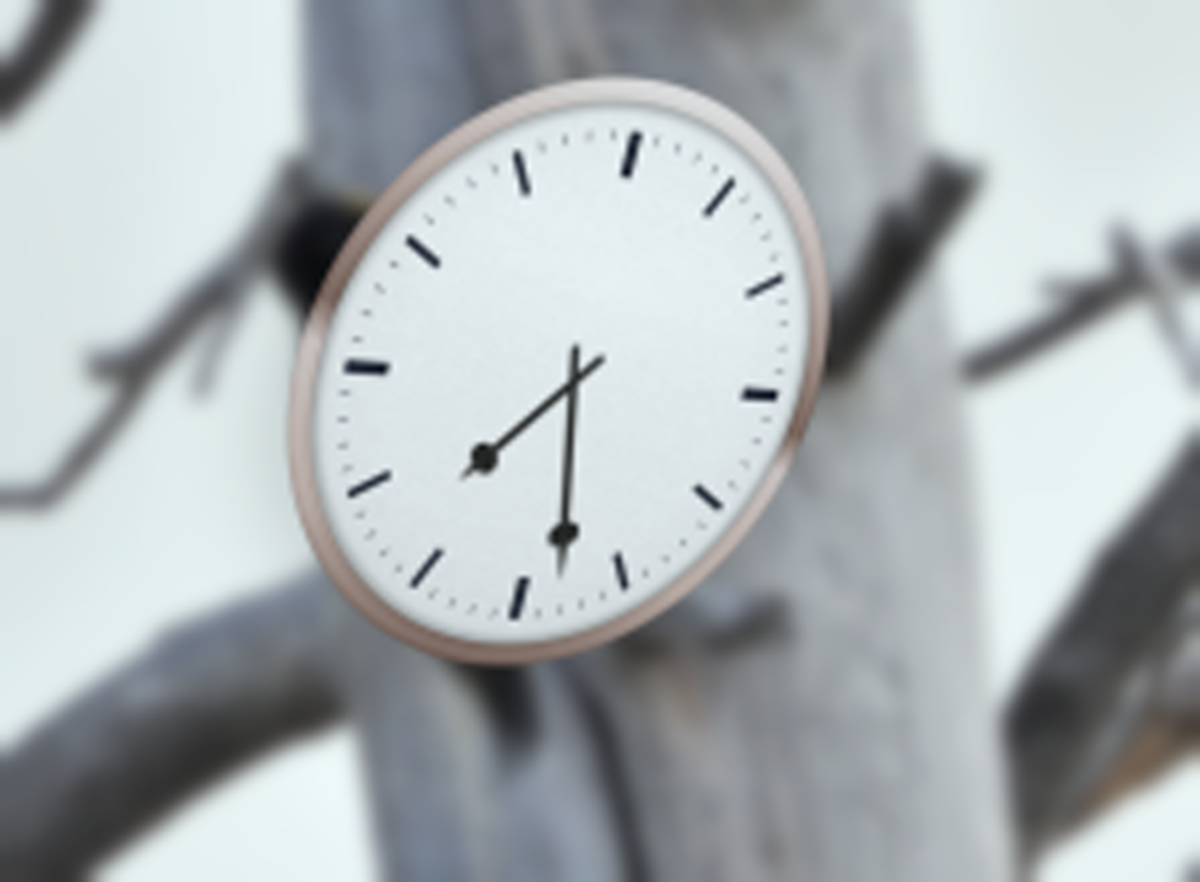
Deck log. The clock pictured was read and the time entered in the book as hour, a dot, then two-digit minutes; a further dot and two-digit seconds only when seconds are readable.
7.28
